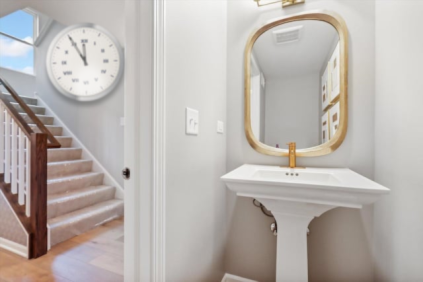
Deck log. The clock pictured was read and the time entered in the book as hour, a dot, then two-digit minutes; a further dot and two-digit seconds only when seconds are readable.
11.55
